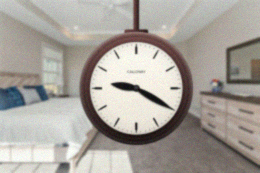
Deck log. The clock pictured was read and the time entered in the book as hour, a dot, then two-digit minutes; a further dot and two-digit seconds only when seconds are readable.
9.20
